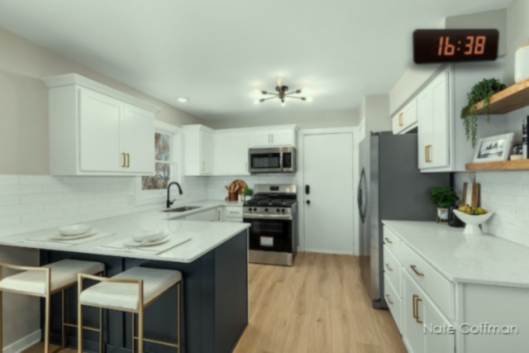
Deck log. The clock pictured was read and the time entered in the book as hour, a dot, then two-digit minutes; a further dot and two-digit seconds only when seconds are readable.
16.38
